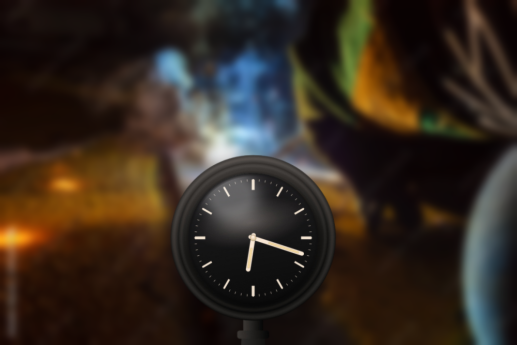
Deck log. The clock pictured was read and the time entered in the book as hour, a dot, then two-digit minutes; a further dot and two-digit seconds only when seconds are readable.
6.18
